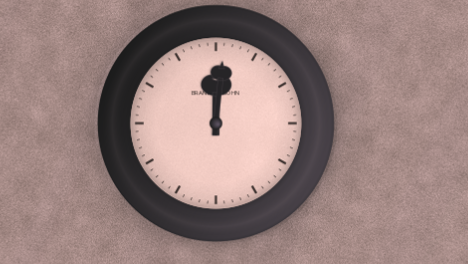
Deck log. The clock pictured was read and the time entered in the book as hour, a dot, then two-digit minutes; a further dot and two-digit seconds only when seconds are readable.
12.01
